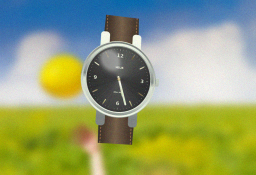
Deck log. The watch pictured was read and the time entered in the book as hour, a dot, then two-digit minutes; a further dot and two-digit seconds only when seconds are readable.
5.27
